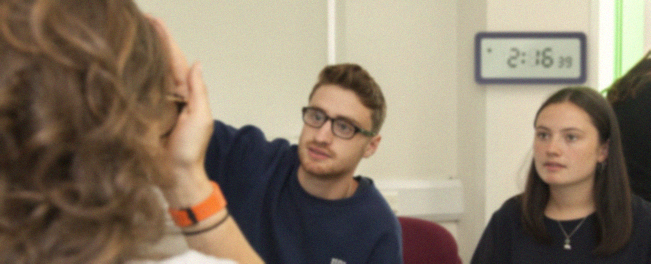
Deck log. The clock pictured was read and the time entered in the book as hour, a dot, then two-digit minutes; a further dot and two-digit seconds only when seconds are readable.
2.16
